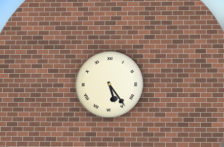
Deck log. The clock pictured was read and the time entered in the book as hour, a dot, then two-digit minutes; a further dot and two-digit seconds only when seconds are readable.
5.24
